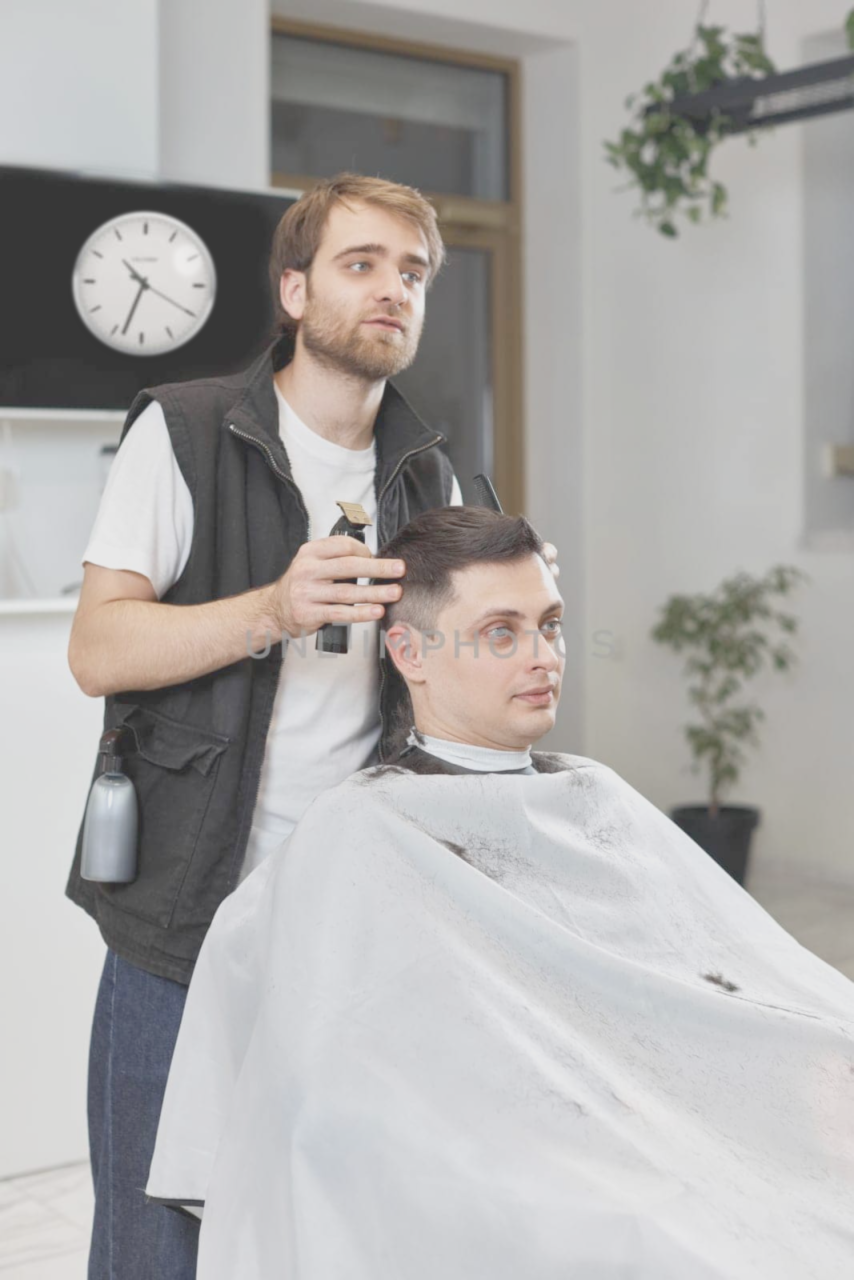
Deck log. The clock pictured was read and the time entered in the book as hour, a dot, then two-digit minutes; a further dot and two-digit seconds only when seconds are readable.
10.33.20
